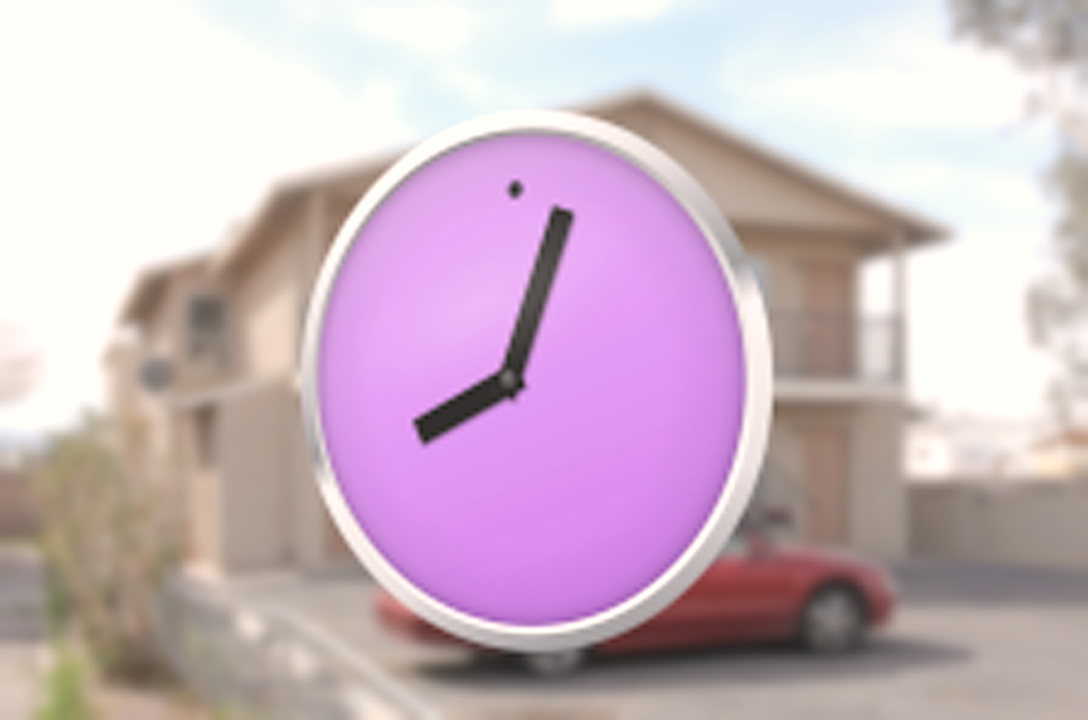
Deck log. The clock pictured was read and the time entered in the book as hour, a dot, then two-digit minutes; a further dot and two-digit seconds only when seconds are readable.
8.03
